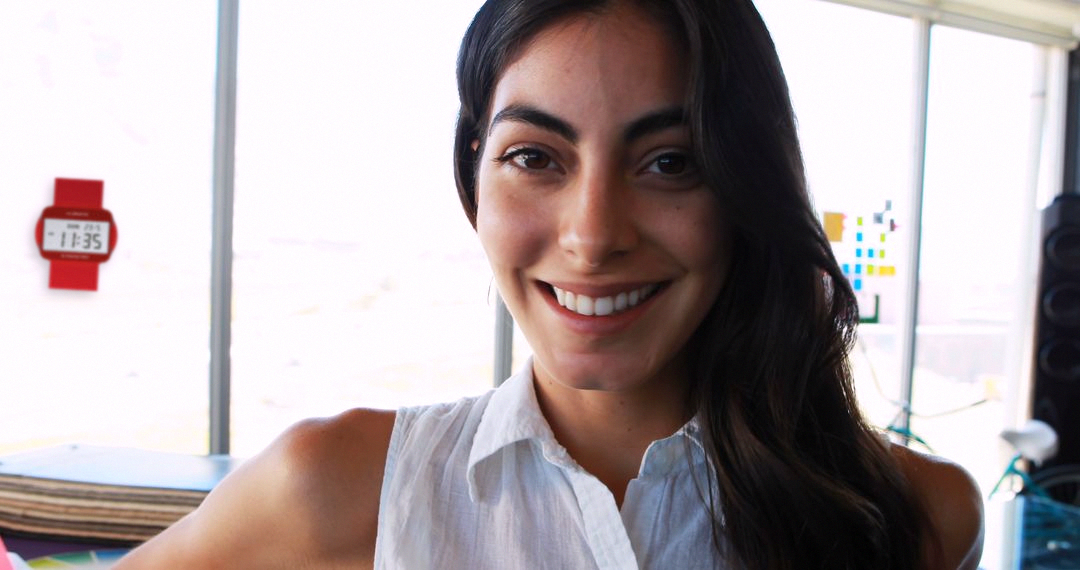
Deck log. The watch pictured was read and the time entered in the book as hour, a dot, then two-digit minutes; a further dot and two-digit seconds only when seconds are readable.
11.35
